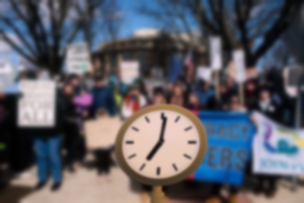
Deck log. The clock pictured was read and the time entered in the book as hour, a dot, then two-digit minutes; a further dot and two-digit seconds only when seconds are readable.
7.01
